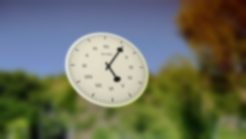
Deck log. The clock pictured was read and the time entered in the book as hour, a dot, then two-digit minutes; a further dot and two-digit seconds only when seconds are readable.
5.06
